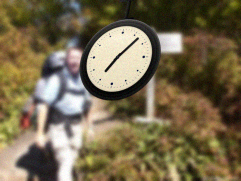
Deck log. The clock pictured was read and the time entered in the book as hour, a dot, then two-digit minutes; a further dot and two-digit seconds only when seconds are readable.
7.07
